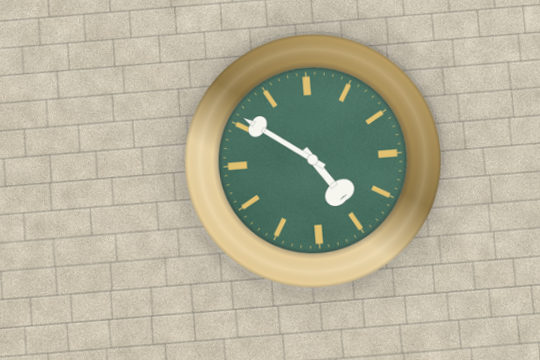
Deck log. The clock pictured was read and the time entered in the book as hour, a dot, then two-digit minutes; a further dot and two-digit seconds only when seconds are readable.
4.51
